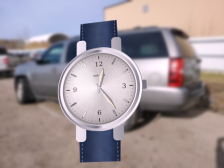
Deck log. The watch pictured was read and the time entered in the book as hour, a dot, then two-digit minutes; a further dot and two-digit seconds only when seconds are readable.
12.24
